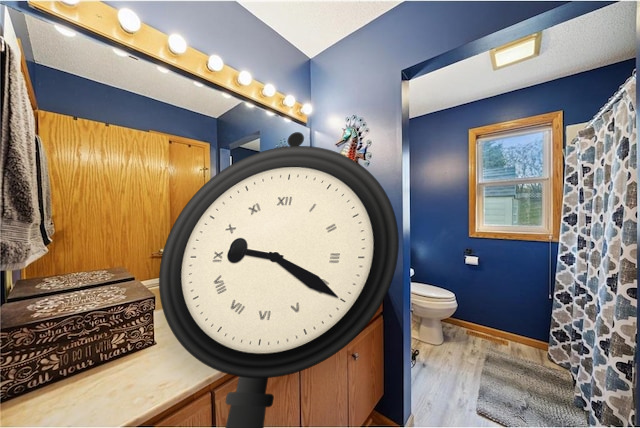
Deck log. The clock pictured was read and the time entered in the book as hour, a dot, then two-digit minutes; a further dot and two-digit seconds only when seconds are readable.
9.20
